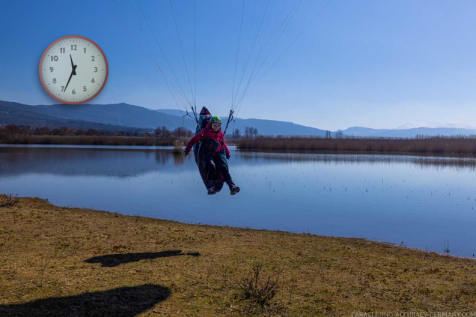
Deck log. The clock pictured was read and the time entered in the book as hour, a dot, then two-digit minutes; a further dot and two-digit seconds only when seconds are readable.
11.34
